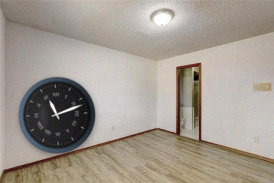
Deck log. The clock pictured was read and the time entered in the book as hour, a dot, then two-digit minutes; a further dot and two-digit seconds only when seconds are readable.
11.12
